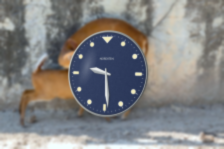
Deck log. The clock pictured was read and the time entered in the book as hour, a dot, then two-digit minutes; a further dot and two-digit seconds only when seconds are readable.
9.29
